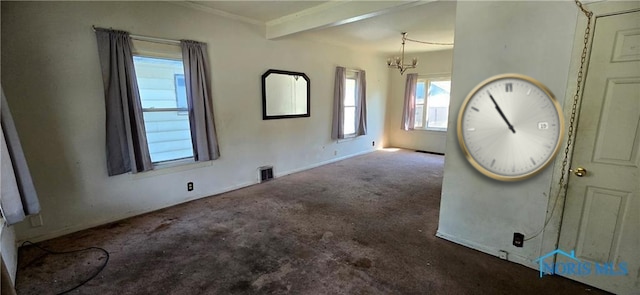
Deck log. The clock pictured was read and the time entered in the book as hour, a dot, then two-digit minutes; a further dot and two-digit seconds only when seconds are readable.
10.55
